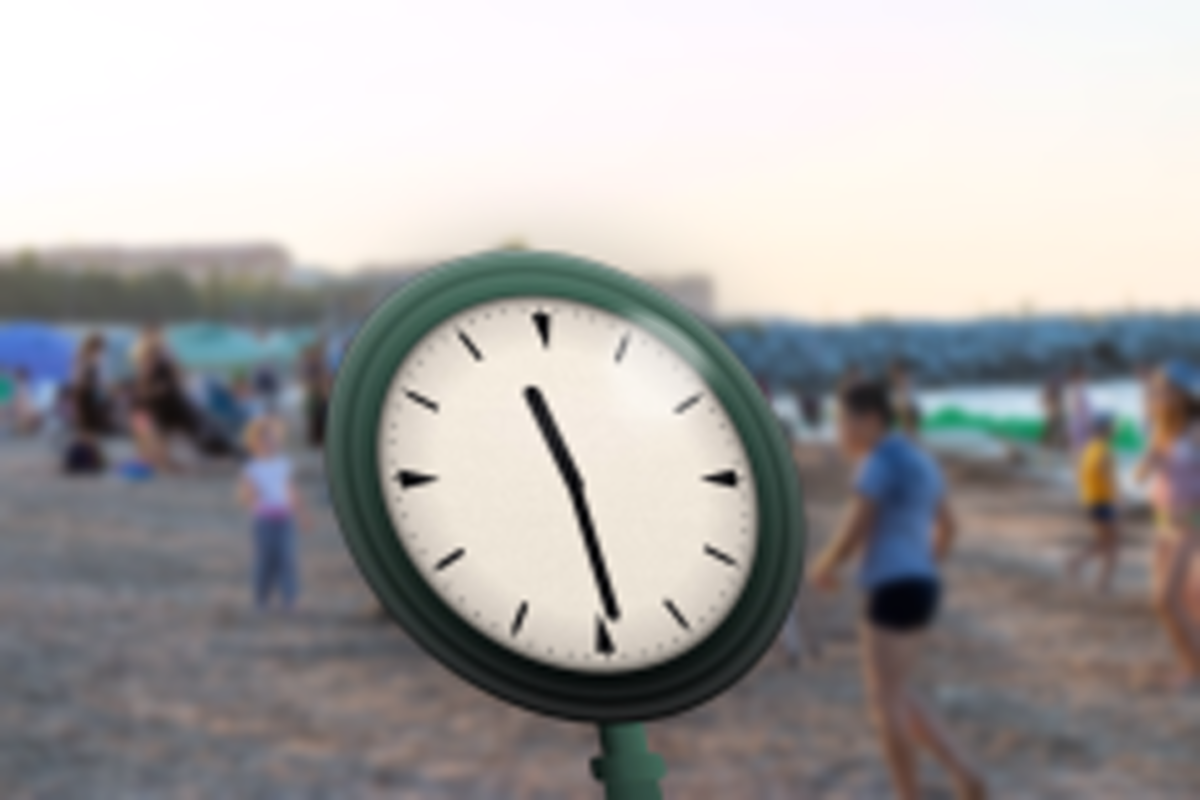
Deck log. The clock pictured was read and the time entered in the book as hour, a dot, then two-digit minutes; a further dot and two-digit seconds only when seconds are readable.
11.29
